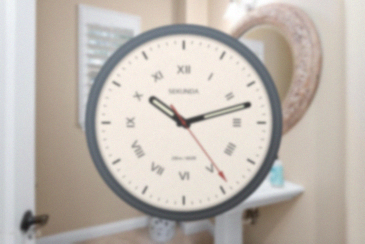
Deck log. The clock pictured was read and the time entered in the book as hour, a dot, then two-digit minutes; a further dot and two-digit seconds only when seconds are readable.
10.12.24
